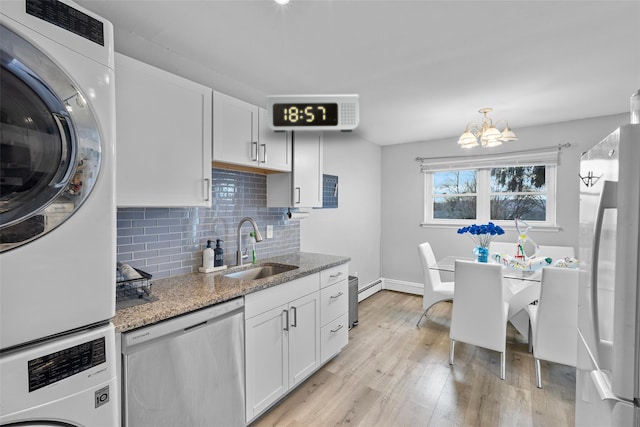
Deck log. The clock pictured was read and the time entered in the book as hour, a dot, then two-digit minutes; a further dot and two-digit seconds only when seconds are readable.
18.57
